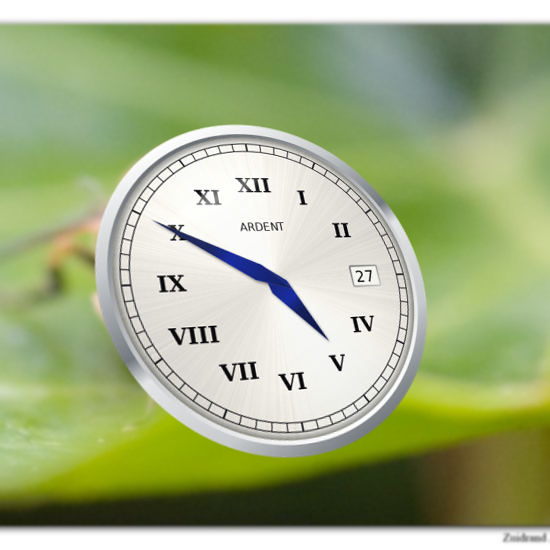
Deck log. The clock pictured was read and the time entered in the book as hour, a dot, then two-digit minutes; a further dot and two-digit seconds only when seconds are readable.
4.50
